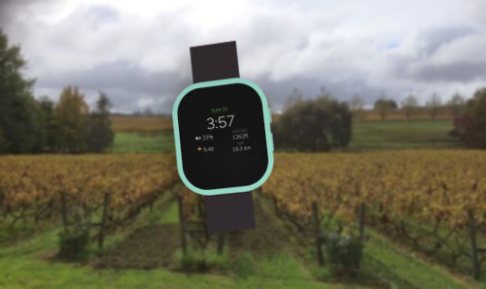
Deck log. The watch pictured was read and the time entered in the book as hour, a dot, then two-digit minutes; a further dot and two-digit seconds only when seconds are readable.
3.57
